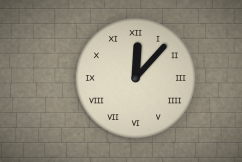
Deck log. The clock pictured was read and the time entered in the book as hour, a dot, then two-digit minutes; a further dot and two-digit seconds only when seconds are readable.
12.07
